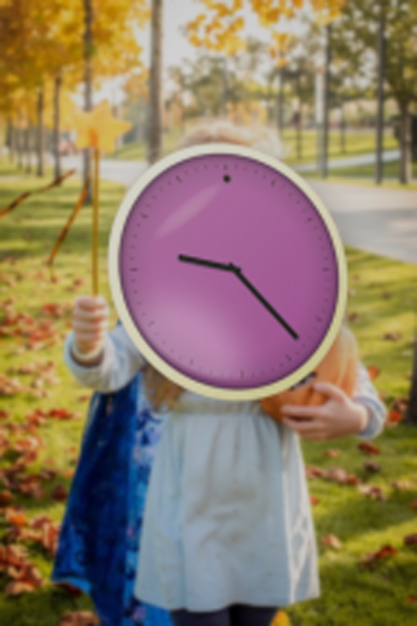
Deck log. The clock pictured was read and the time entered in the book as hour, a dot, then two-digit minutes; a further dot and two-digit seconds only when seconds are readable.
9.23
